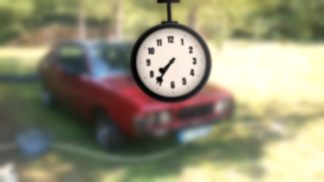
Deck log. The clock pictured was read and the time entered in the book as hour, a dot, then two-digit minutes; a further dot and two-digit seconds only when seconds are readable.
7.36
